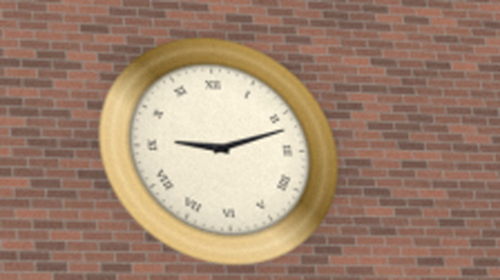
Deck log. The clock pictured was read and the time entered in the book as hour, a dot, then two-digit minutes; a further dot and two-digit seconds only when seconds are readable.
9.12
